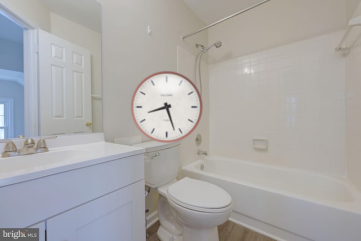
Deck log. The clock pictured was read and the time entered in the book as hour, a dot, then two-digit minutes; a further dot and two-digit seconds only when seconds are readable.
8.27
